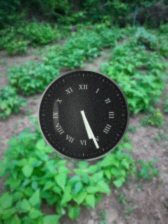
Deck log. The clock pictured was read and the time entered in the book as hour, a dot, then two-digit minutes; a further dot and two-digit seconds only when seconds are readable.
5.26
